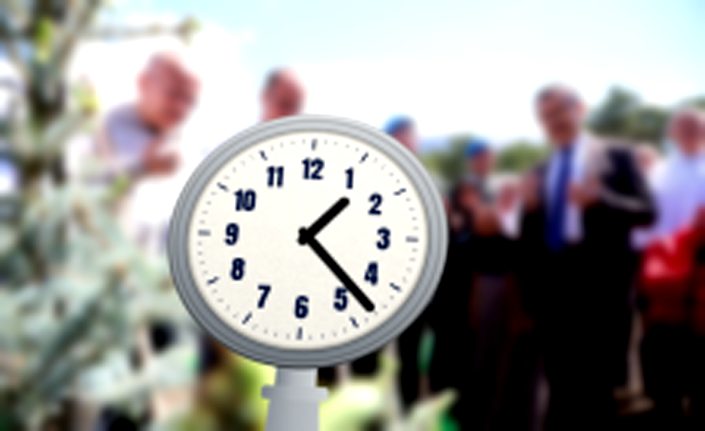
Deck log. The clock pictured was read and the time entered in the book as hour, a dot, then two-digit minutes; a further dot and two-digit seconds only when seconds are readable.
1.23
